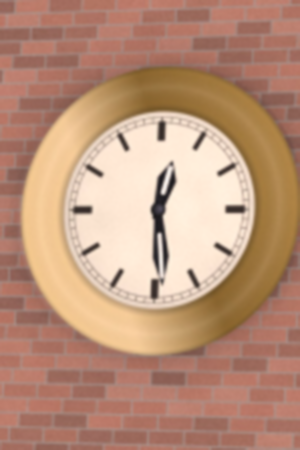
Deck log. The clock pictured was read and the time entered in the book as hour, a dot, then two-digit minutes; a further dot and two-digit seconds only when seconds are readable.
12.29
